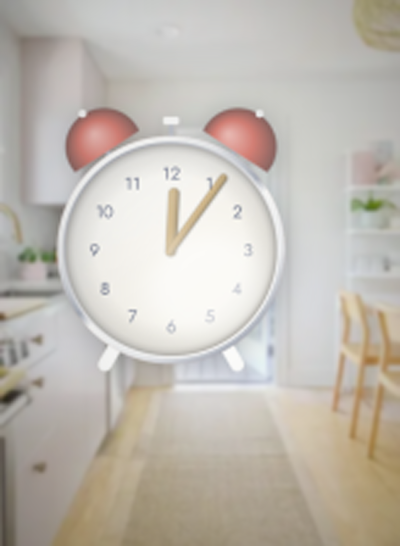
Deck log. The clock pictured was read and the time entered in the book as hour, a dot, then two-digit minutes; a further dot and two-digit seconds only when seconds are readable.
12.06
